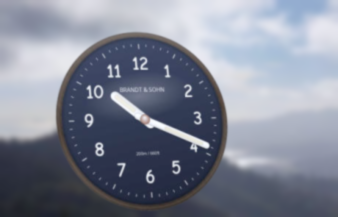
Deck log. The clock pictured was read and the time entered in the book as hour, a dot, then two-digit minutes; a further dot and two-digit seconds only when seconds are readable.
10.19
